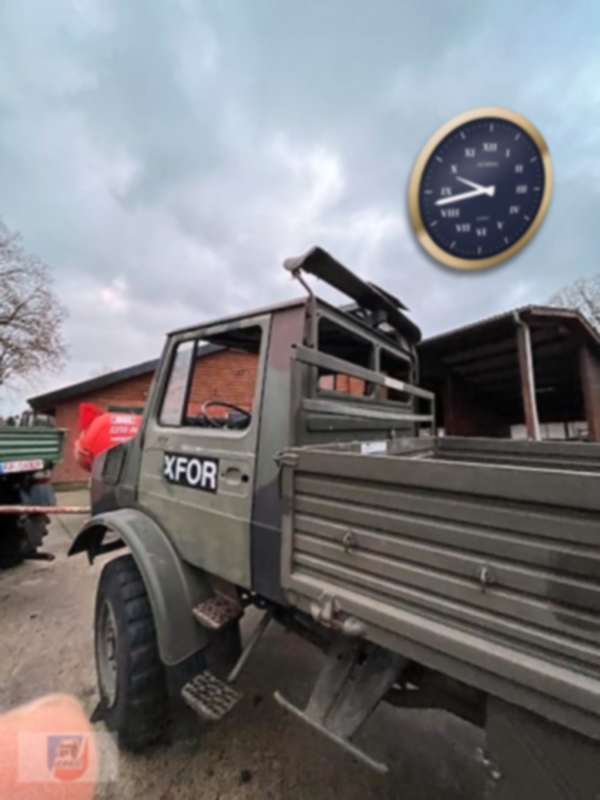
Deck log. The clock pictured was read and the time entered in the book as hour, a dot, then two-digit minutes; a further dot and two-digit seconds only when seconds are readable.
9.43
